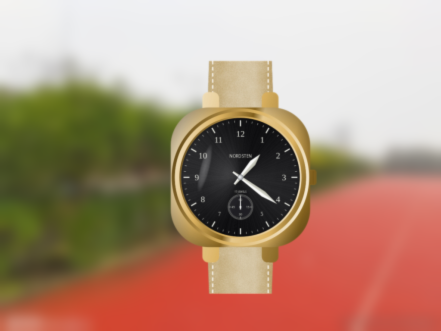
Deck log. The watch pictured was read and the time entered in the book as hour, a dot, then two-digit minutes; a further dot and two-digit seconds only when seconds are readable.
1.21
